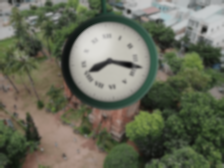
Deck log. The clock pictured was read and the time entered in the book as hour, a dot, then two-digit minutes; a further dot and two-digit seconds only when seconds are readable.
8.18
